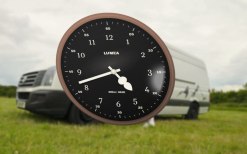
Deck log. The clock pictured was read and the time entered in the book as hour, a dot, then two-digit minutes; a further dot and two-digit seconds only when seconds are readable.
4.42
